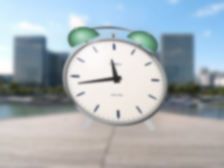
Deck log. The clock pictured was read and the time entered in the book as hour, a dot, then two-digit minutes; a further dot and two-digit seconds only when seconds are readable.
11.43
